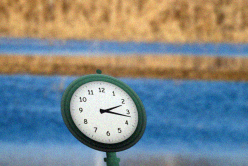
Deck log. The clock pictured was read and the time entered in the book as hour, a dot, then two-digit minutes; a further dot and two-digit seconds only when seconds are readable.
2.17
